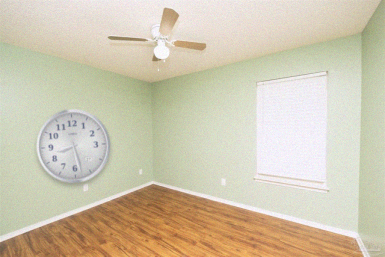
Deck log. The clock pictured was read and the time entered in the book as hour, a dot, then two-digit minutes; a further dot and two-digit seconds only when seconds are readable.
8.28
